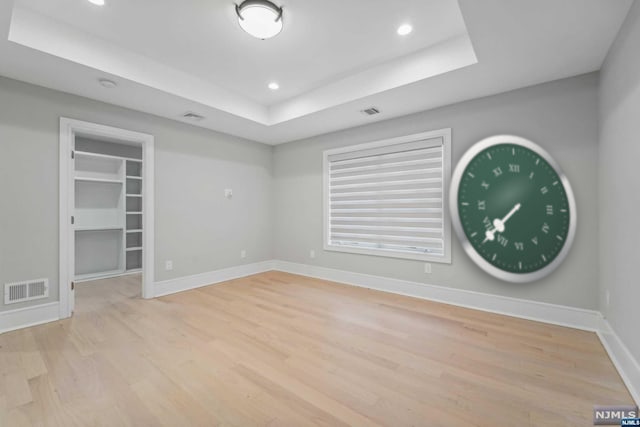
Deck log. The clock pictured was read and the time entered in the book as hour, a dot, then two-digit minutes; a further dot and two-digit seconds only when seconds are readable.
7.38
